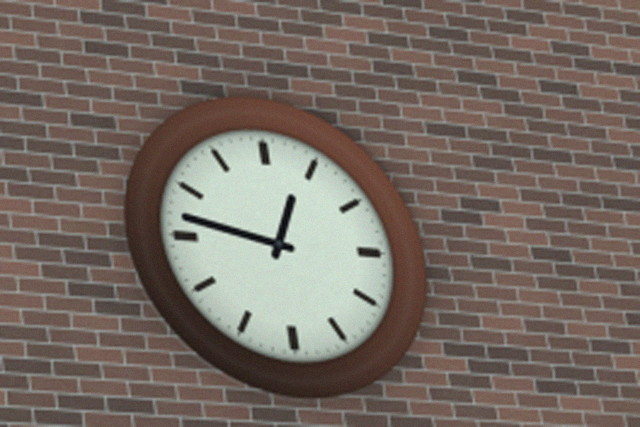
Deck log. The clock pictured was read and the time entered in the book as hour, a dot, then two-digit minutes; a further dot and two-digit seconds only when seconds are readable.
12.47
